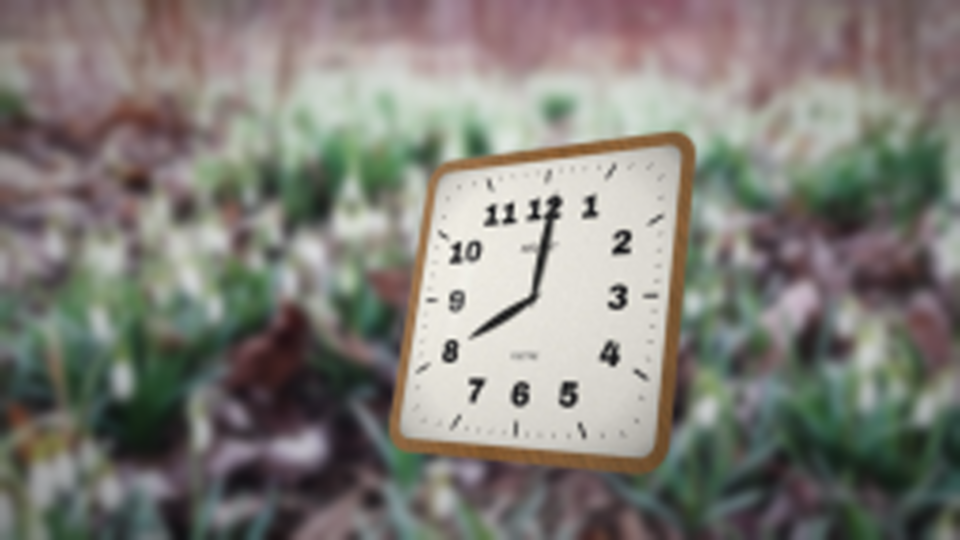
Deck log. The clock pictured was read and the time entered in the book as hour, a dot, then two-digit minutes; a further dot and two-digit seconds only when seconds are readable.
8.01
